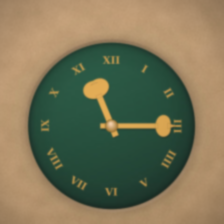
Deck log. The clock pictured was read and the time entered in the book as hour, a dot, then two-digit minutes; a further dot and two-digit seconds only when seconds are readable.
11.15
